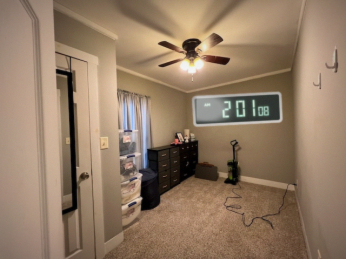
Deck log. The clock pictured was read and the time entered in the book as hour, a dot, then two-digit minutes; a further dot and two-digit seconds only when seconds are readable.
2.01.08
